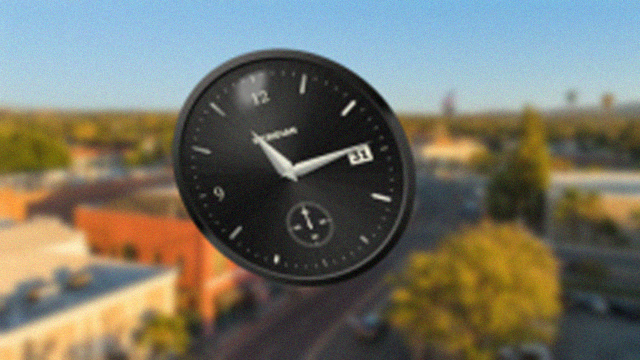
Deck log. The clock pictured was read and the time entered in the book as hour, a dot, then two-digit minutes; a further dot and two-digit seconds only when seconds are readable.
11.14
